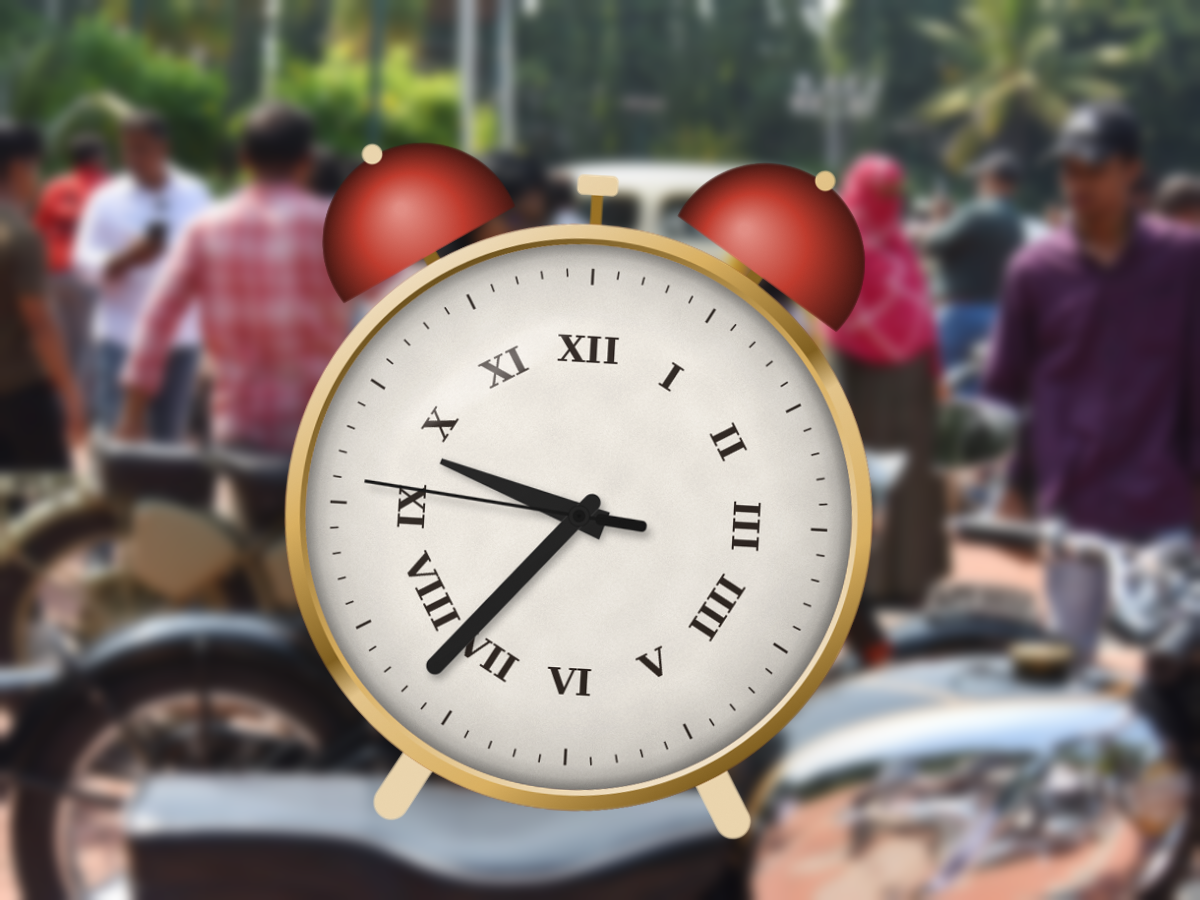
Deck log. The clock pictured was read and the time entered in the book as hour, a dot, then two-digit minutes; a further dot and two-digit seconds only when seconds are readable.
9.36.46
